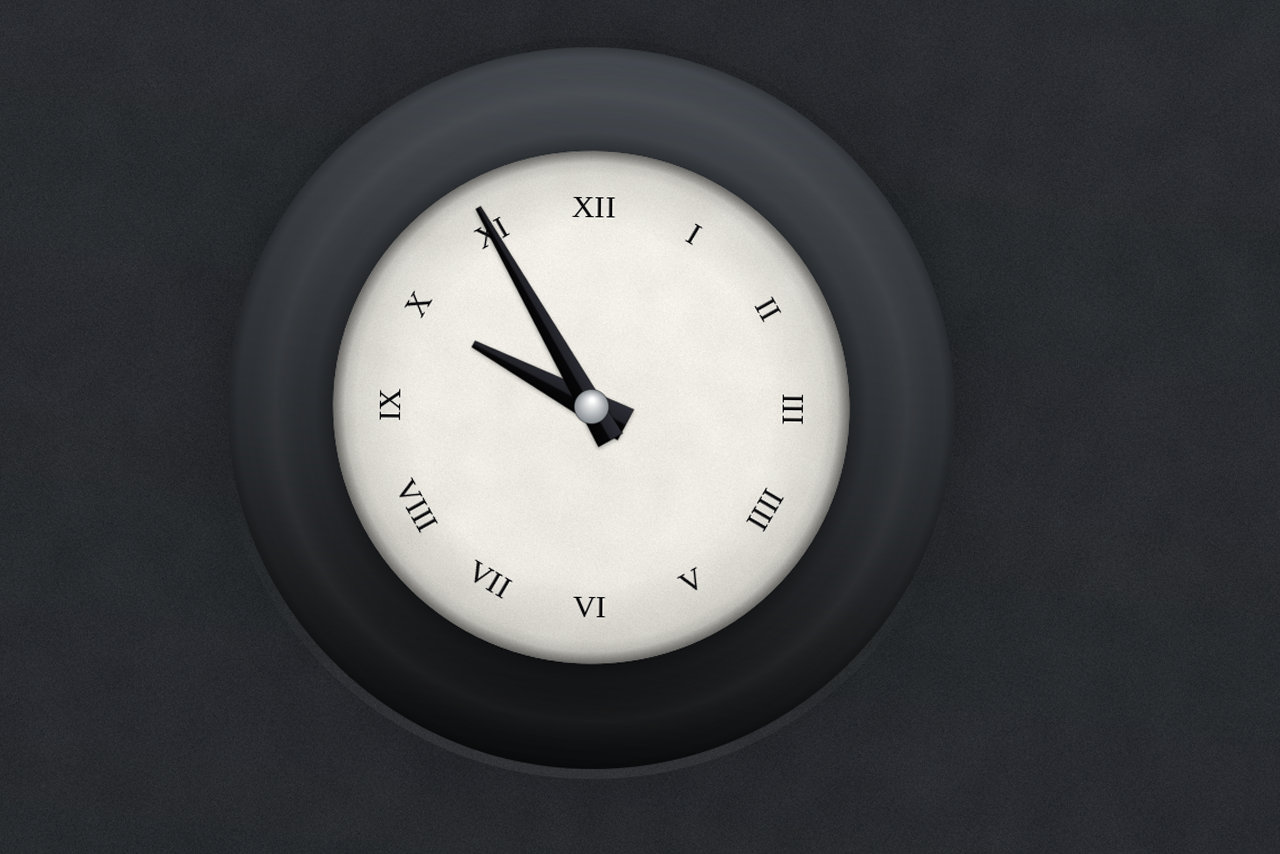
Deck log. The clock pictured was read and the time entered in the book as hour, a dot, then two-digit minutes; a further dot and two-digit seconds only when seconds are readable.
9.55
